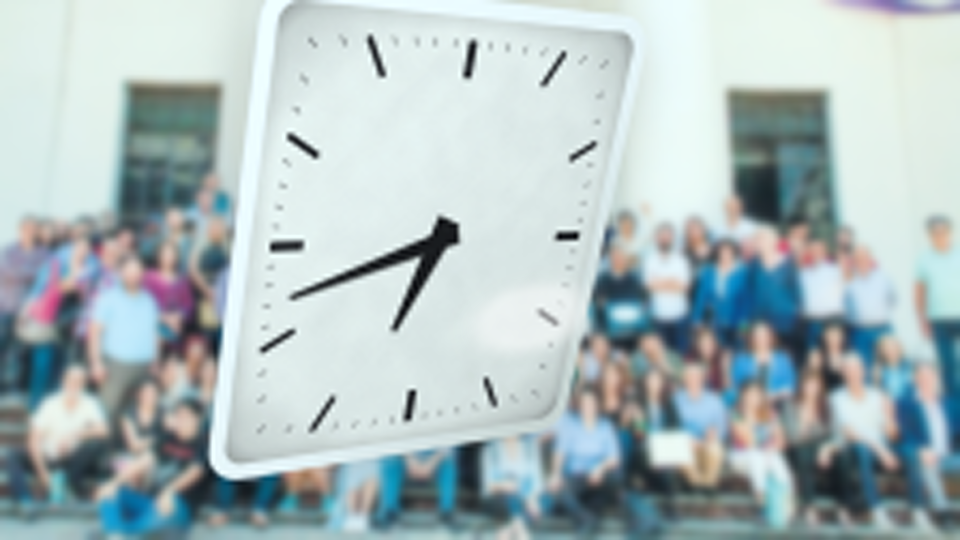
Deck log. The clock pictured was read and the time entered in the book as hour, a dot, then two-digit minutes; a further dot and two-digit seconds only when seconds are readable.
6.42
